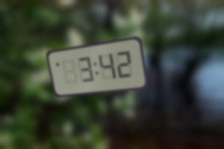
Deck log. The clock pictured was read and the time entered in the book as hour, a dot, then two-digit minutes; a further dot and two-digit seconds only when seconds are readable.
3.42
